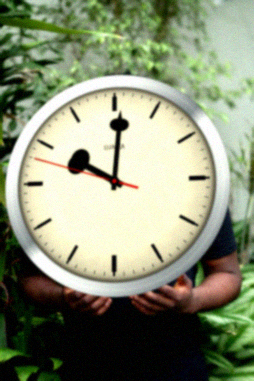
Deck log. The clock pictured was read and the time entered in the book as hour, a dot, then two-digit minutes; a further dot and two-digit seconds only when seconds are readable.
10.00.48
